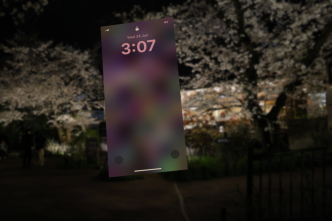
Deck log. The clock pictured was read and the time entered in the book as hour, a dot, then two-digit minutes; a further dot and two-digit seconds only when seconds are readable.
3.07
